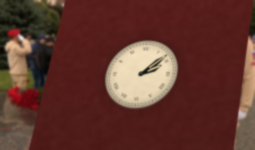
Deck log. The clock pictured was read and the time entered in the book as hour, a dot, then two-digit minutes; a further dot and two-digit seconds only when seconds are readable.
2.08
